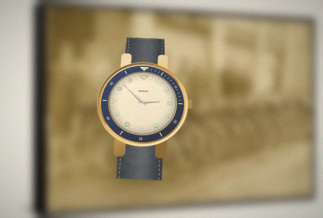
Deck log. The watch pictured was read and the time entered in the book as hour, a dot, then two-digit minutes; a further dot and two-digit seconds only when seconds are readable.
2.52
